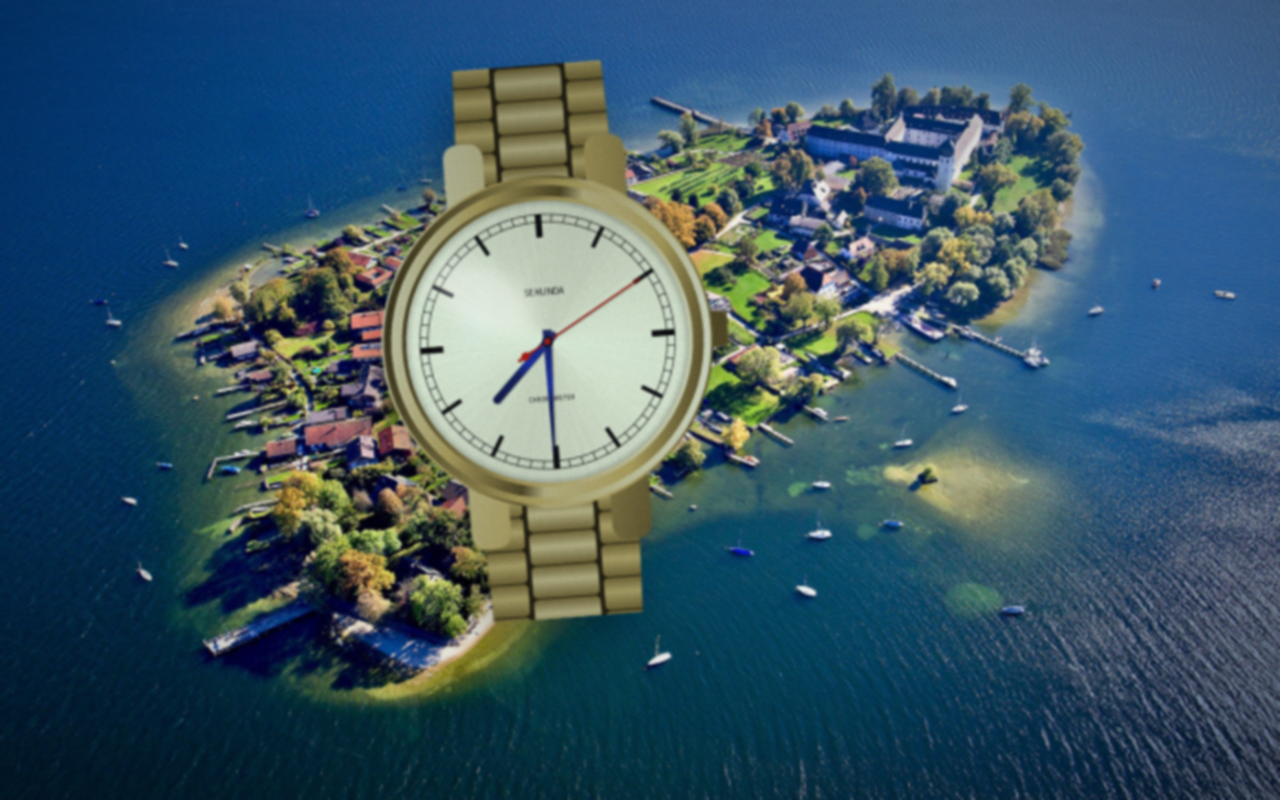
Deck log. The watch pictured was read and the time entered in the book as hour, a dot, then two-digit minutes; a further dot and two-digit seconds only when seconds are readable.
7.30.10
